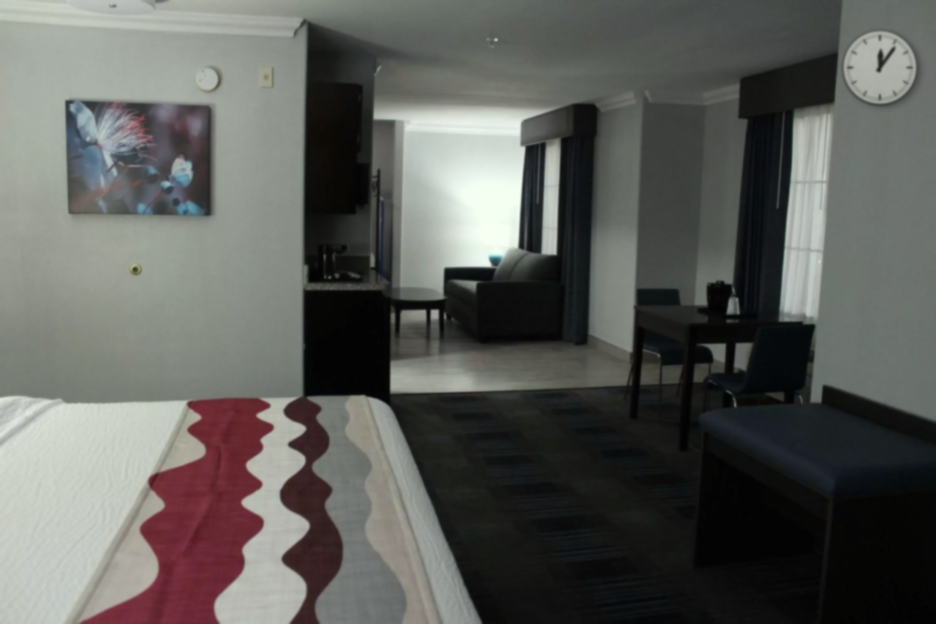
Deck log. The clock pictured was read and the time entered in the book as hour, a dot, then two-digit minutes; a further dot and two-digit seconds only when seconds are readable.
12.06
